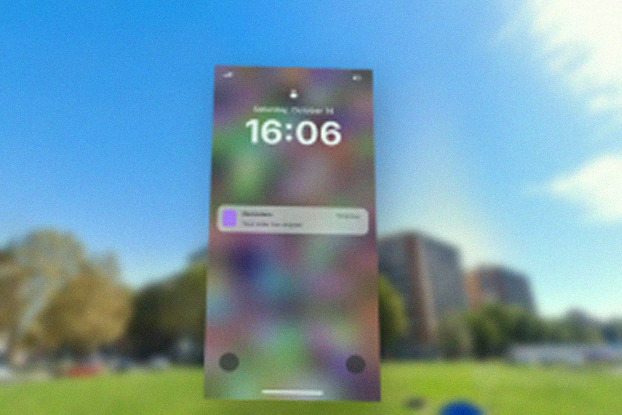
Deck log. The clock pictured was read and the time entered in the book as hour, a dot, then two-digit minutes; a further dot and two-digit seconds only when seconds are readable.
16.06
